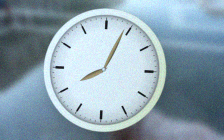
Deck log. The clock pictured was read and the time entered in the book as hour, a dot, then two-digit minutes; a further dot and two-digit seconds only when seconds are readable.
8.04
